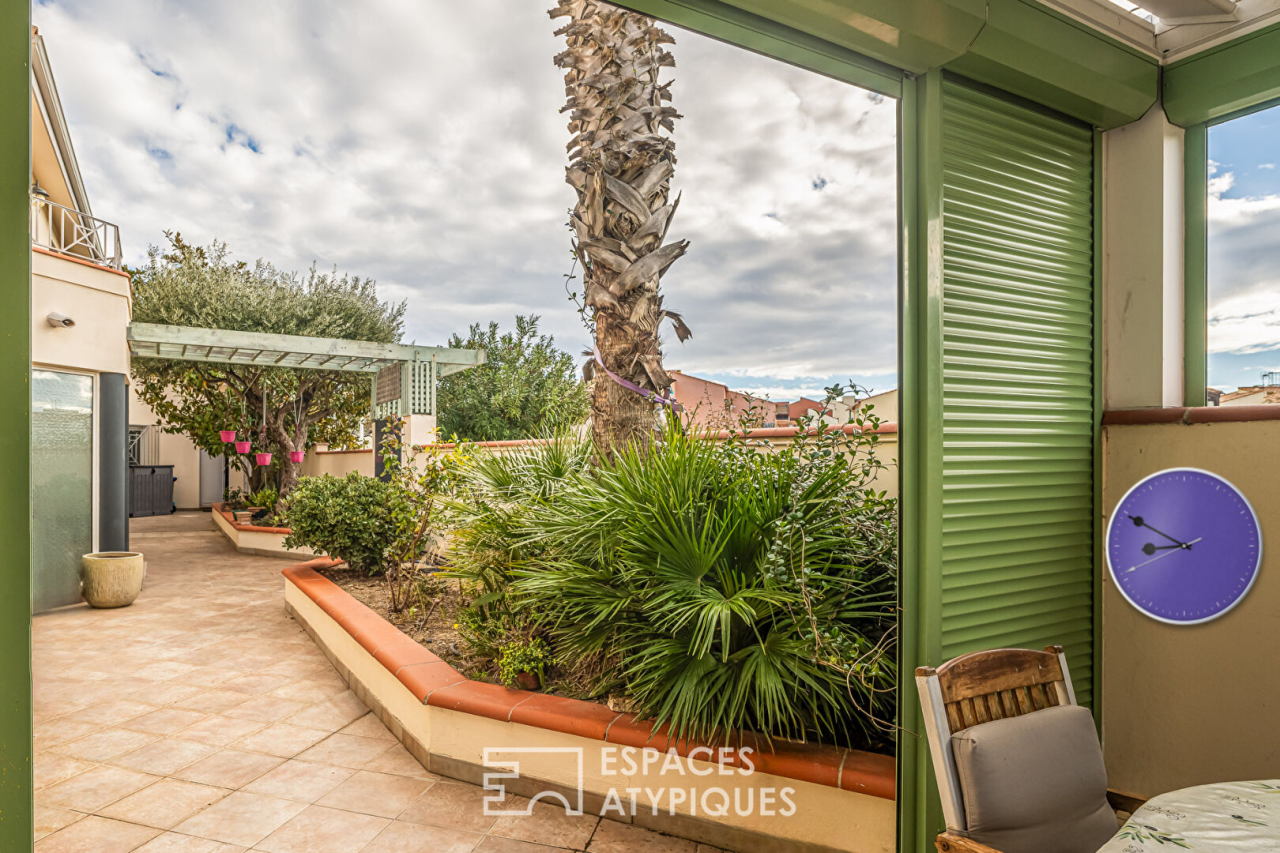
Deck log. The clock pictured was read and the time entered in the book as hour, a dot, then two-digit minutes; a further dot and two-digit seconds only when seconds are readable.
8.49.41
